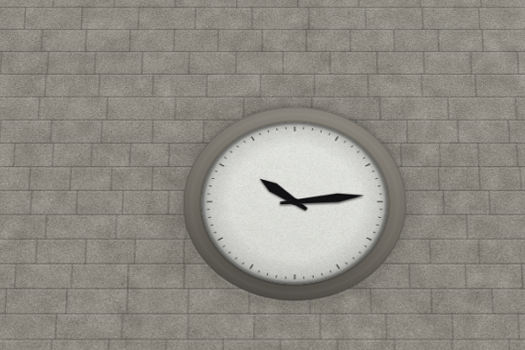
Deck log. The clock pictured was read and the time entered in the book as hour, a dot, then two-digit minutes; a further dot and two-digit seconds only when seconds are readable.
10.14
